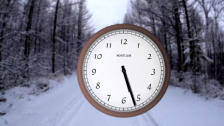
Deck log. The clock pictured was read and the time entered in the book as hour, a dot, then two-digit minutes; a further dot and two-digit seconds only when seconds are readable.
5.27
